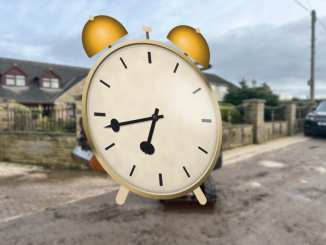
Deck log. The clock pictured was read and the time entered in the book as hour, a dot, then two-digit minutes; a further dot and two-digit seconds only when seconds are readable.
6.43
